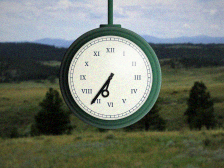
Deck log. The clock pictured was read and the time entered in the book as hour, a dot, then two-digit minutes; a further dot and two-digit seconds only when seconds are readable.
6.36
